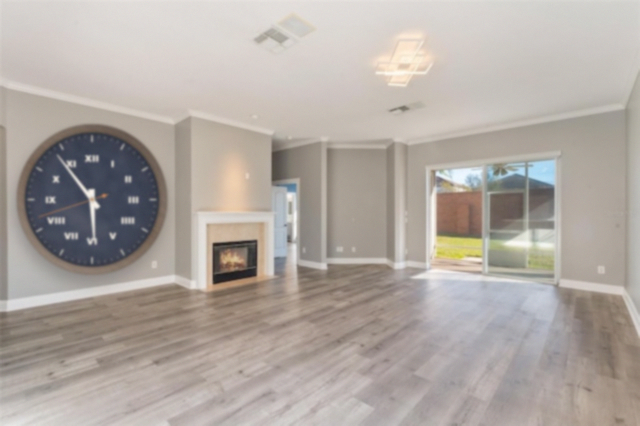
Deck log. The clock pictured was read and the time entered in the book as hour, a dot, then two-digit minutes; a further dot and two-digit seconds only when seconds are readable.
5.53.42
